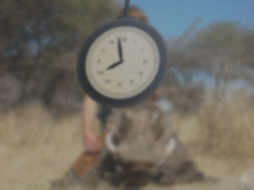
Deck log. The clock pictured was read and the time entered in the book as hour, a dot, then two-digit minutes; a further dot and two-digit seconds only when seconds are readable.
7.58
